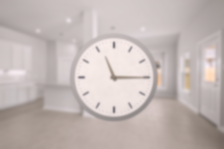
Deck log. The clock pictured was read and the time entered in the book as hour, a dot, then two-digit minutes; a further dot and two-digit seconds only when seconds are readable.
11.15
